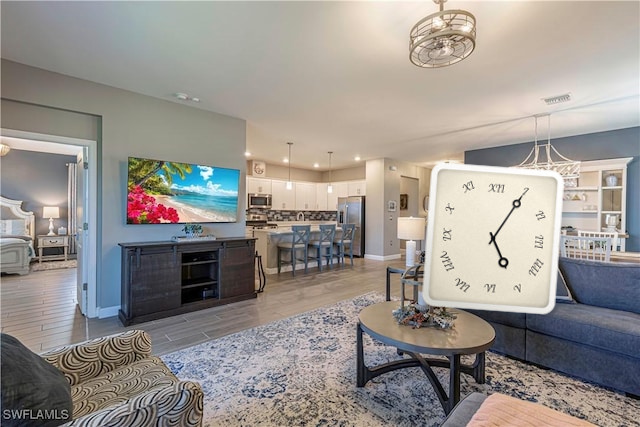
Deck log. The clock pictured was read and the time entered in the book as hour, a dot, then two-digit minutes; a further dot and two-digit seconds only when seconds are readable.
5.05
